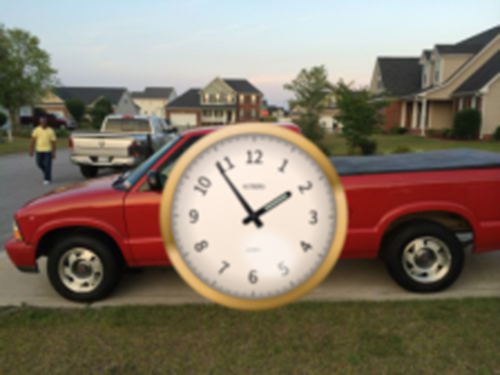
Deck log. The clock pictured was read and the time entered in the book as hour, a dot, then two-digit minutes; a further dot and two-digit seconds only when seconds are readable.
1.54
